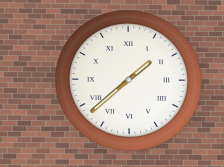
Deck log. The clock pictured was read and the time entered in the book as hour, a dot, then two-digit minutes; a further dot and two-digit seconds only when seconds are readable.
1.38
